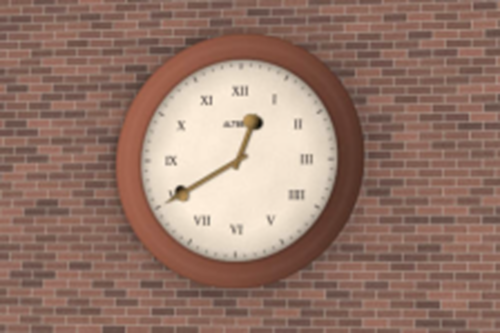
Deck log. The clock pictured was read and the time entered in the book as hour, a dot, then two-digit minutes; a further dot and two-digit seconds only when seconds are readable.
12.40
